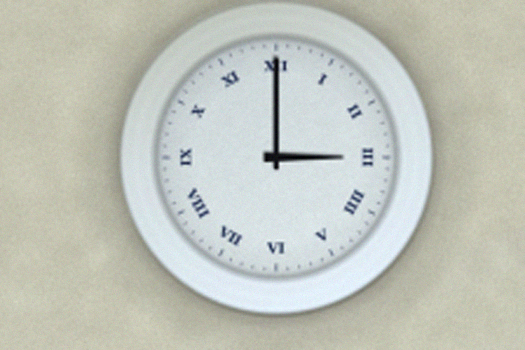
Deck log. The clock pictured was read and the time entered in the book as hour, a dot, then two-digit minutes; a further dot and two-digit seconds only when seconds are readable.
3.00
